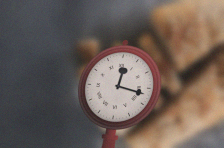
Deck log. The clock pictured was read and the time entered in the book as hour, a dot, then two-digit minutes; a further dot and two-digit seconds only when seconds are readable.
12.17
